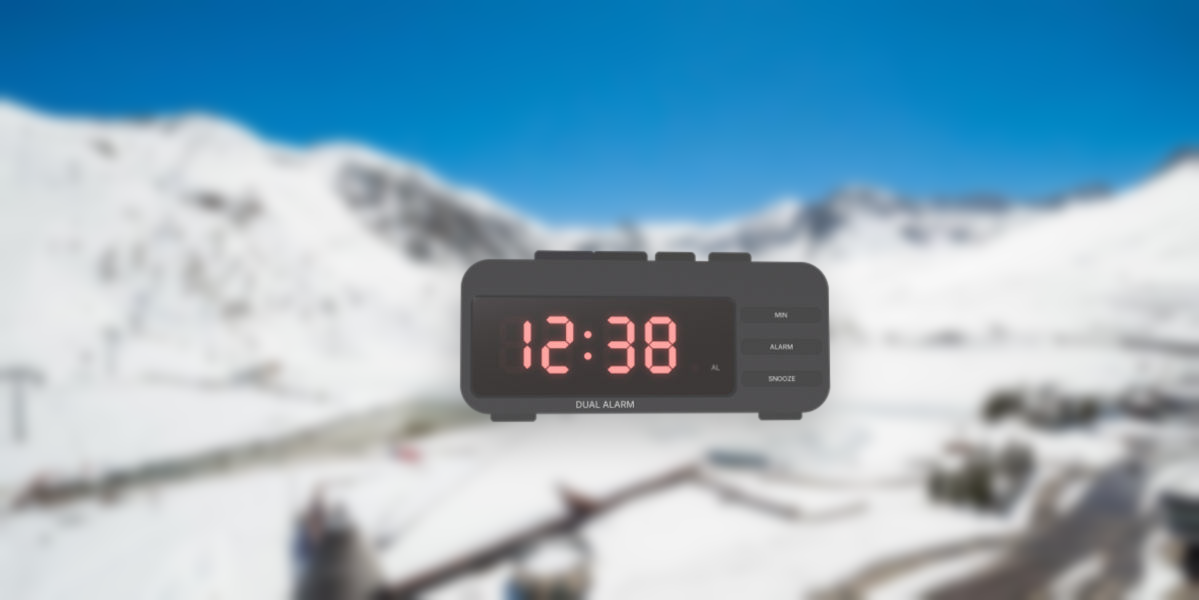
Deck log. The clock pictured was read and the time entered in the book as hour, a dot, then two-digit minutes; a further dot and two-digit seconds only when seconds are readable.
12.38
